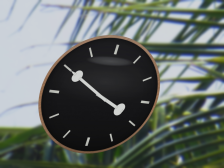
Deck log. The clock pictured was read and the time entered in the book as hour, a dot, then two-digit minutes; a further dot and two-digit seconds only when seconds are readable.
3.50
